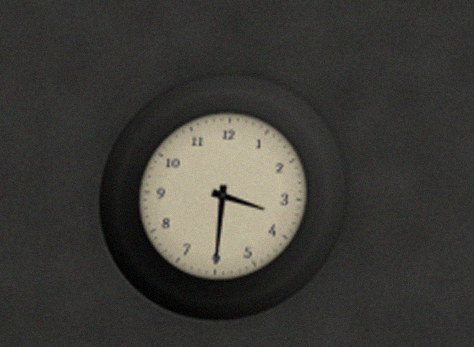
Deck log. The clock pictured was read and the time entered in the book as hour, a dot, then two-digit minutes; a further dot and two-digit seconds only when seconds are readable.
3.30
